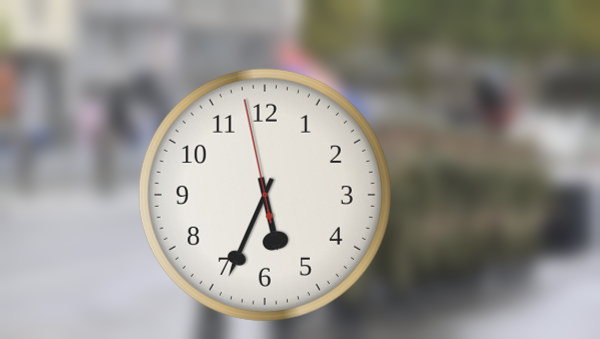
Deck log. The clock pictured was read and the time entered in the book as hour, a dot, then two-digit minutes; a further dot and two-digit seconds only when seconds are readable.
5.33.58
